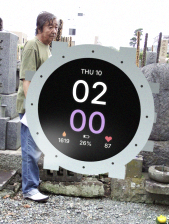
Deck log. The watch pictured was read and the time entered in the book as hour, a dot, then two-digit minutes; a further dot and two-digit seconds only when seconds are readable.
2.00
